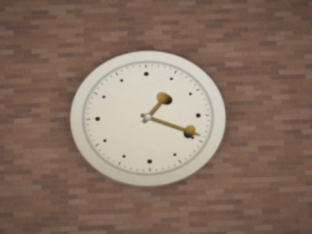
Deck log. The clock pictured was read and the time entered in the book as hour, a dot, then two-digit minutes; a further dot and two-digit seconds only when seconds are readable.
1.19
